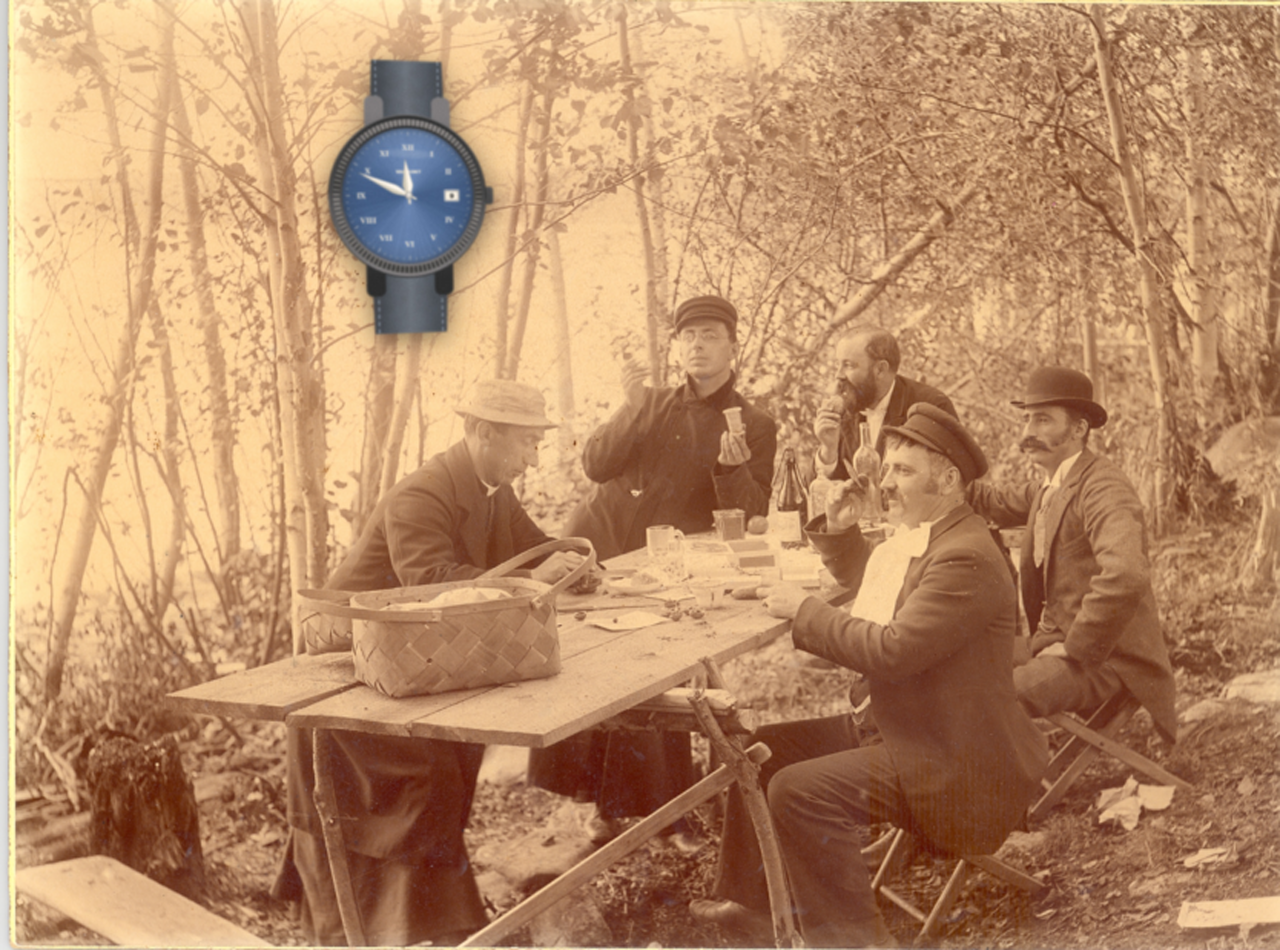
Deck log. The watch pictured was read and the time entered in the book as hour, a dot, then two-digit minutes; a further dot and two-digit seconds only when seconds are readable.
11.49
